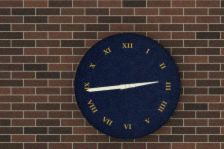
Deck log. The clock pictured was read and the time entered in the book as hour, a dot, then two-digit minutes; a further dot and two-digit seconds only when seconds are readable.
2.44
